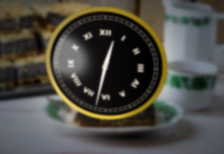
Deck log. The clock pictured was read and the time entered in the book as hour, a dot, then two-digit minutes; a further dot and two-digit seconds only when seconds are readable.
12.32
